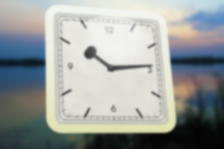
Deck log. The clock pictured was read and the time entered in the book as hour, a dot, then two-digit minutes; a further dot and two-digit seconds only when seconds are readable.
10.14
